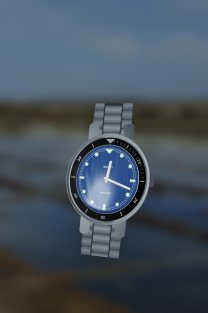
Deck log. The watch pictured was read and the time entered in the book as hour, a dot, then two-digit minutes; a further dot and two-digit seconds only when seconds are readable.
12.18
